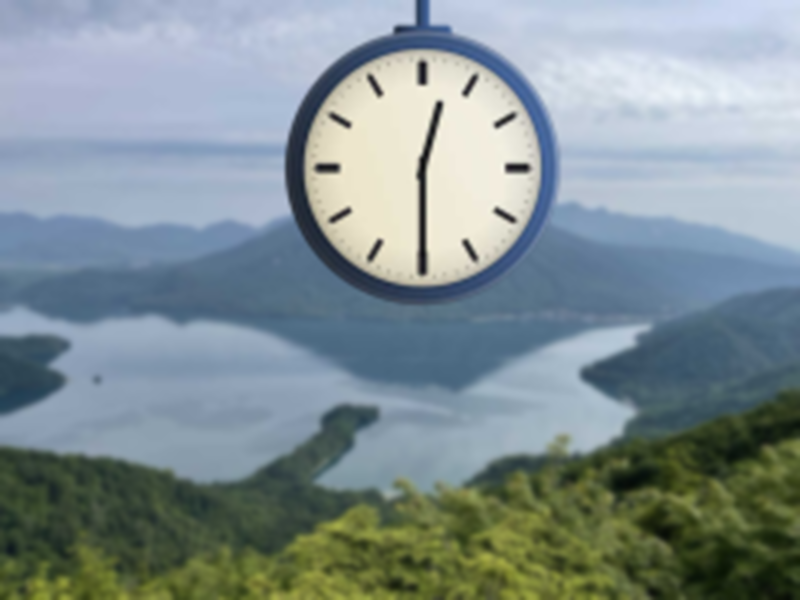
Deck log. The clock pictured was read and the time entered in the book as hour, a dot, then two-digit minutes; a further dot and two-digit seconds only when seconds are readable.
12.30
